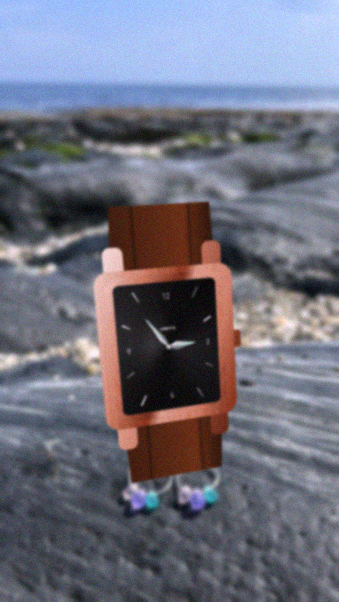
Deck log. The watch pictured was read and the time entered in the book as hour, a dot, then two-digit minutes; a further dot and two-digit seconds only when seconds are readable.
2.54
